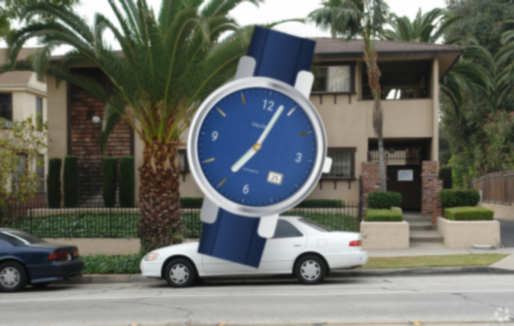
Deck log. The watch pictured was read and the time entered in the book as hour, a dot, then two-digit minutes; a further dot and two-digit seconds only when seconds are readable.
7.03
